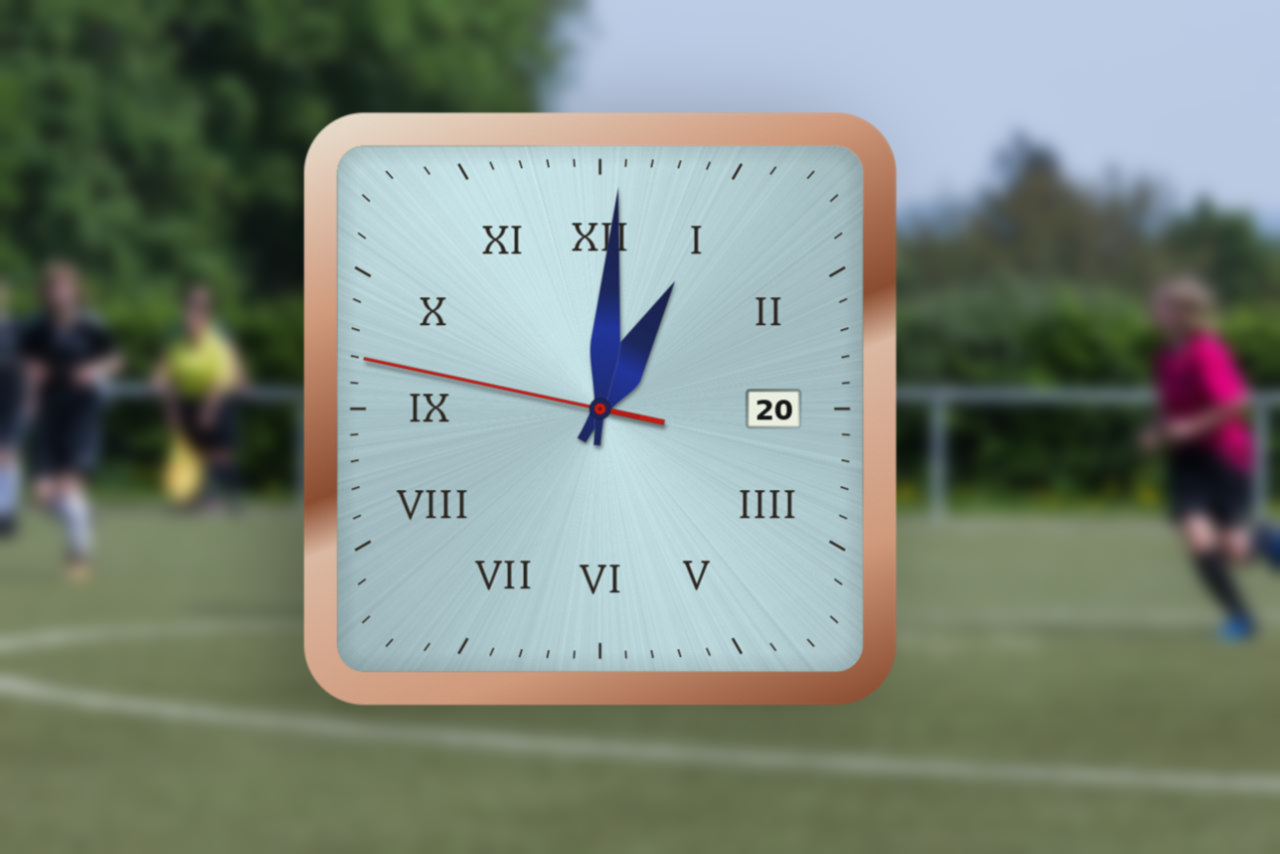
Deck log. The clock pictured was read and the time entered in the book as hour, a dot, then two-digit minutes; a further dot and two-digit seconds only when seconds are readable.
1.00.47
